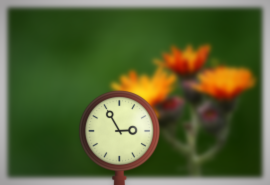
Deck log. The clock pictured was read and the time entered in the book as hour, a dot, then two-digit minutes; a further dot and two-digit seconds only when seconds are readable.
2.55
